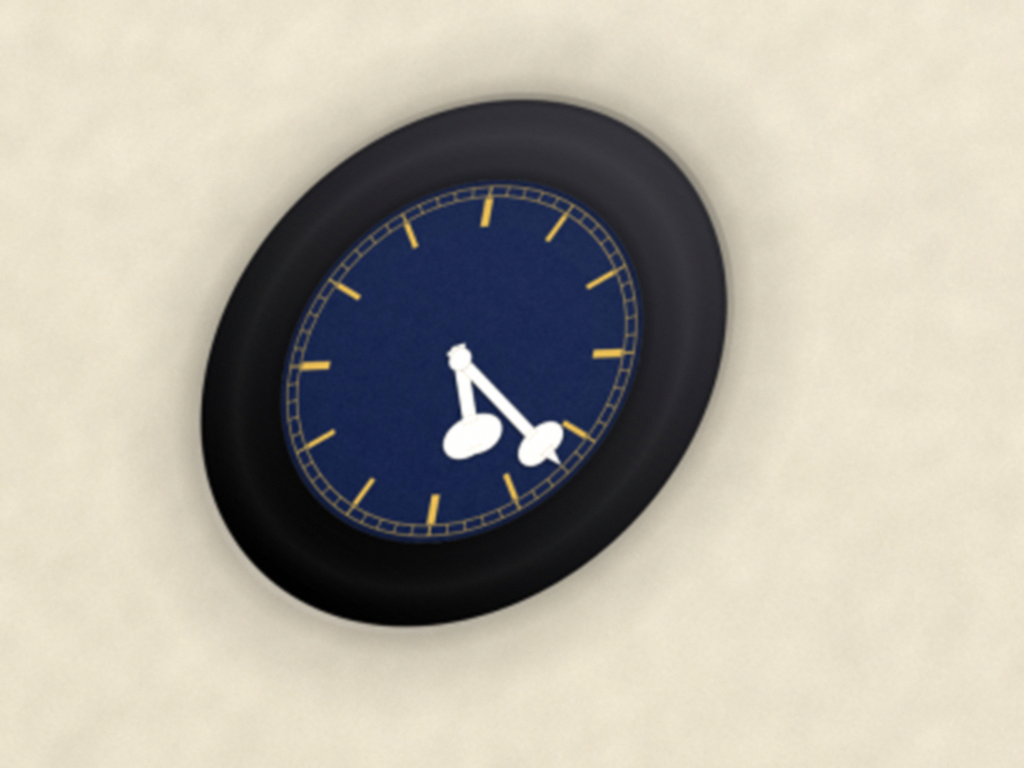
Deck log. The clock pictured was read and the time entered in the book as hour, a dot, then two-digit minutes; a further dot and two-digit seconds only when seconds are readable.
5.22
